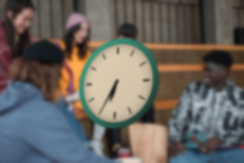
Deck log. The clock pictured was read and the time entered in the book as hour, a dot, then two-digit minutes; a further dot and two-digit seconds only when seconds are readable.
6.35
